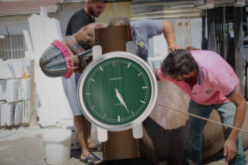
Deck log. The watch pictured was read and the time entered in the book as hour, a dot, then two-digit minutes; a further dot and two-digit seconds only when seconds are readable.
5.26
